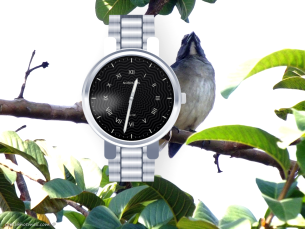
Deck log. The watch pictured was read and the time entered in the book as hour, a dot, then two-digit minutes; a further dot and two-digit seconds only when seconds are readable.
12.32
